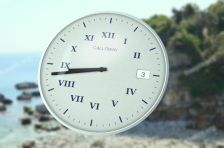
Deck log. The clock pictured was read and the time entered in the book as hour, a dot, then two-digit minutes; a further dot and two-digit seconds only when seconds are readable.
8.43
